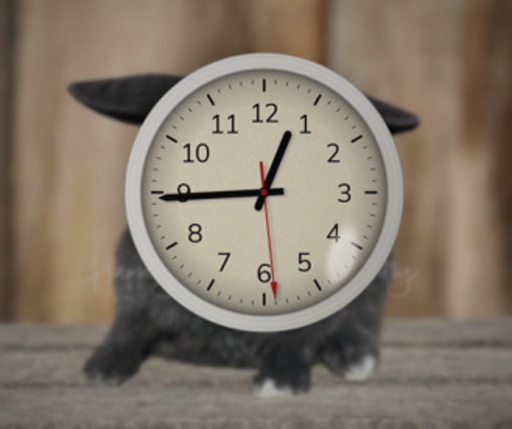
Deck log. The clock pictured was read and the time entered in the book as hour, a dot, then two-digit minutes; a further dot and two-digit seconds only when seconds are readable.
12.44.29
